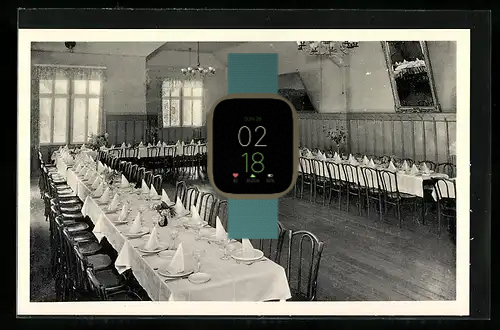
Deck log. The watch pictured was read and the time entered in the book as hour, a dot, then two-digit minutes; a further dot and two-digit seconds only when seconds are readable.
2.18
